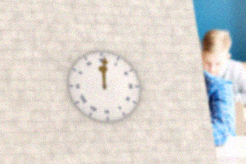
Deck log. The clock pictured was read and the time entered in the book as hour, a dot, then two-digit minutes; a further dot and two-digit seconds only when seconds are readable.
12.01
